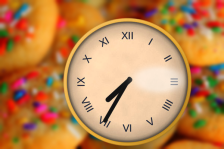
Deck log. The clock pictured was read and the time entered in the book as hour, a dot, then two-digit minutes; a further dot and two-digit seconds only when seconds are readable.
7.35
